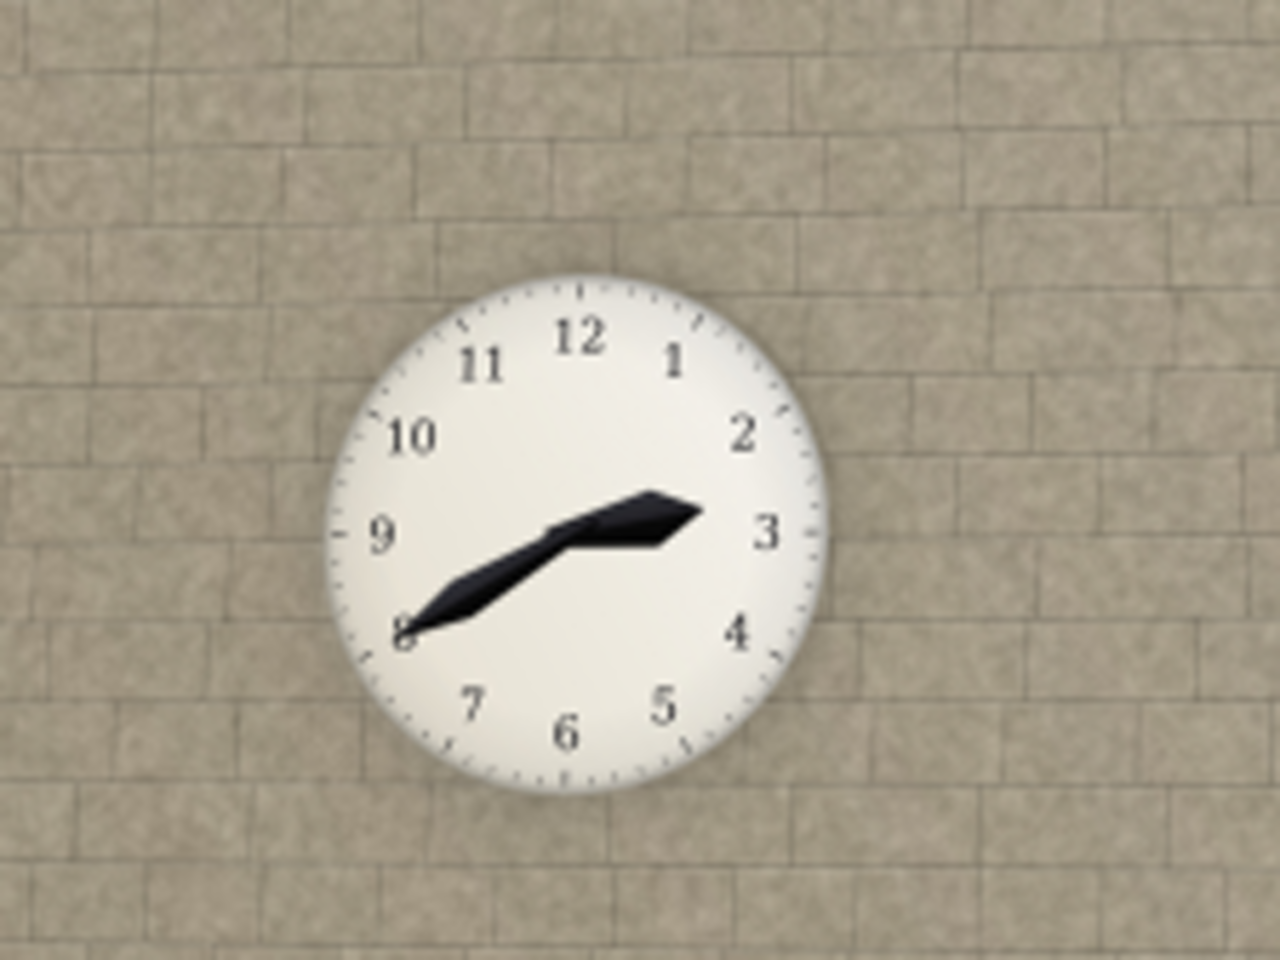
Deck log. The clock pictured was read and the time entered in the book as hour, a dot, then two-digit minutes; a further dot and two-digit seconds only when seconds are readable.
2.40
